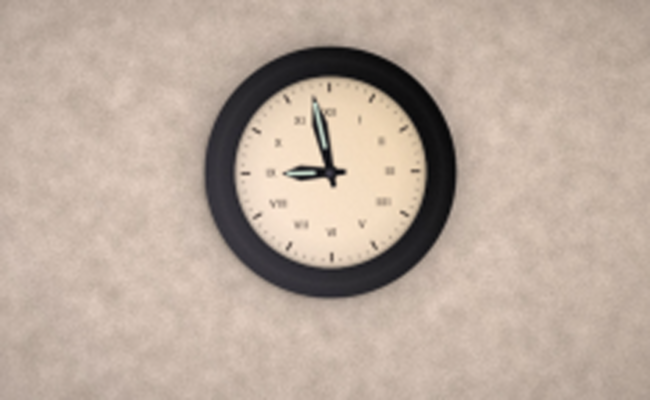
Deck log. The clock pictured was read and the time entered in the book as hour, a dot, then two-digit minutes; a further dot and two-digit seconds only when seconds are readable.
8.58
